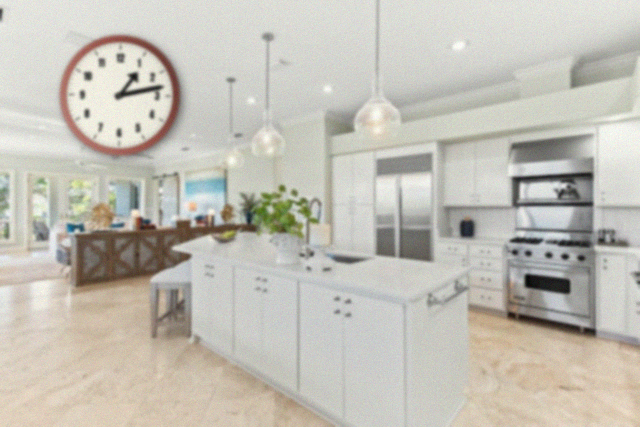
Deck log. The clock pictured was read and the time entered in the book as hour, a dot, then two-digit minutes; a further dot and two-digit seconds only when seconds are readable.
1.13
